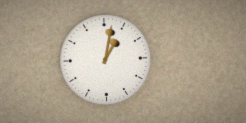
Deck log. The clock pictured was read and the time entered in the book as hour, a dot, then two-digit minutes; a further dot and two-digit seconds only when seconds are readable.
1.02
